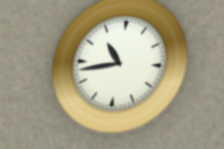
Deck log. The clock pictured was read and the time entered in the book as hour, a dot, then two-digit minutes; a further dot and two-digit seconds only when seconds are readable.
10.43
